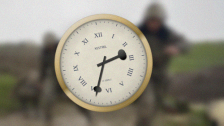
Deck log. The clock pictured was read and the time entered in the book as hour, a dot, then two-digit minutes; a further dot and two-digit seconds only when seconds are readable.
2.34
